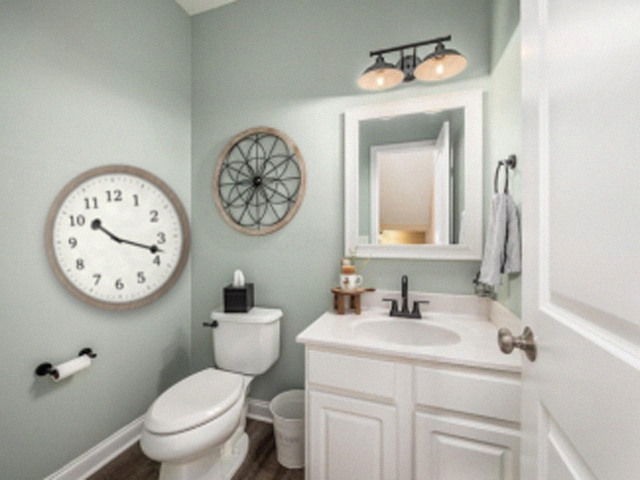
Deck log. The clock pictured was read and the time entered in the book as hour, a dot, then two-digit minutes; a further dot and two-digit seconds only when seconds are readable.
10.18
